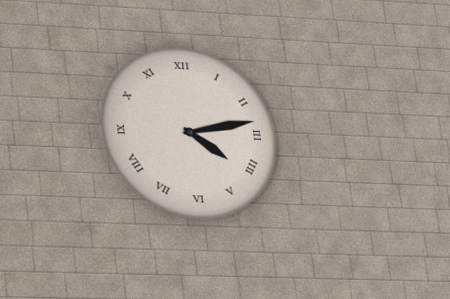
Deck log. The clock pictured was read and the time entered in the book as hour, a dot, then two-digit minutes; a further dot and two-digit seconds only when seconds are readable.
4.13
